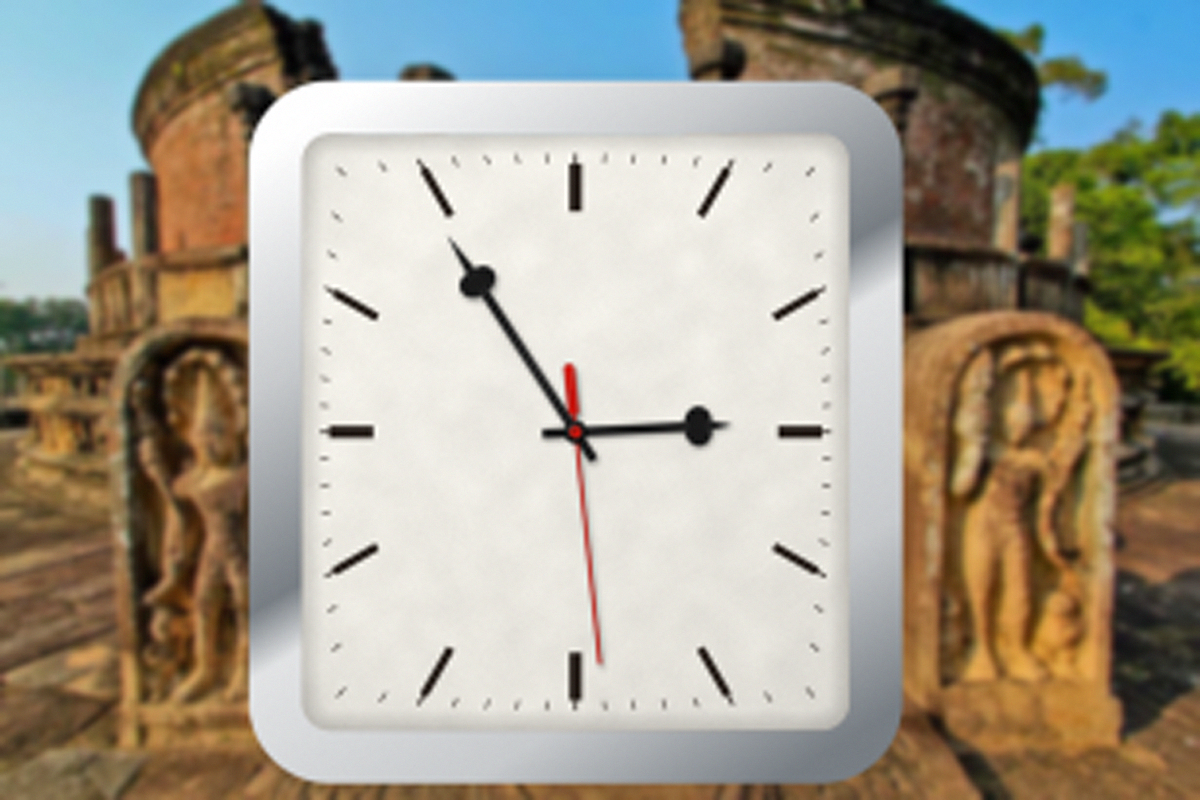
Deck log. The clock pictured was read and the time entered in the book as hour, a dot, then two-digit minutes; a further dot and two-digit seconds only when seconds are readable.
2.54.29
